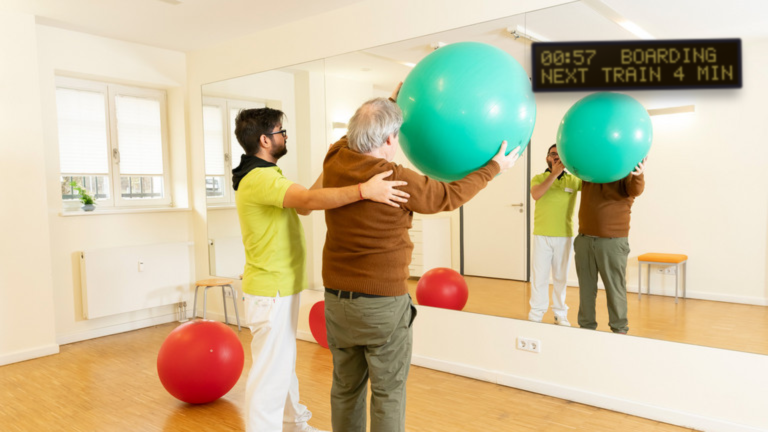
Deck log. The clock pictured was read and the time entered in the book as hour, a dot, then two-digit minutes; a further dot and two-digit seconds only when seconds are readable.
0.57
